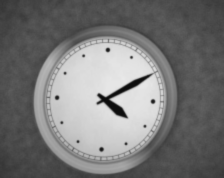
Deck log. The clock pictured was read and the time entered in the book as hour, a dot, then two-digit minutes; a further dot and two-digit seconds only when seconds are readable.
4.10
